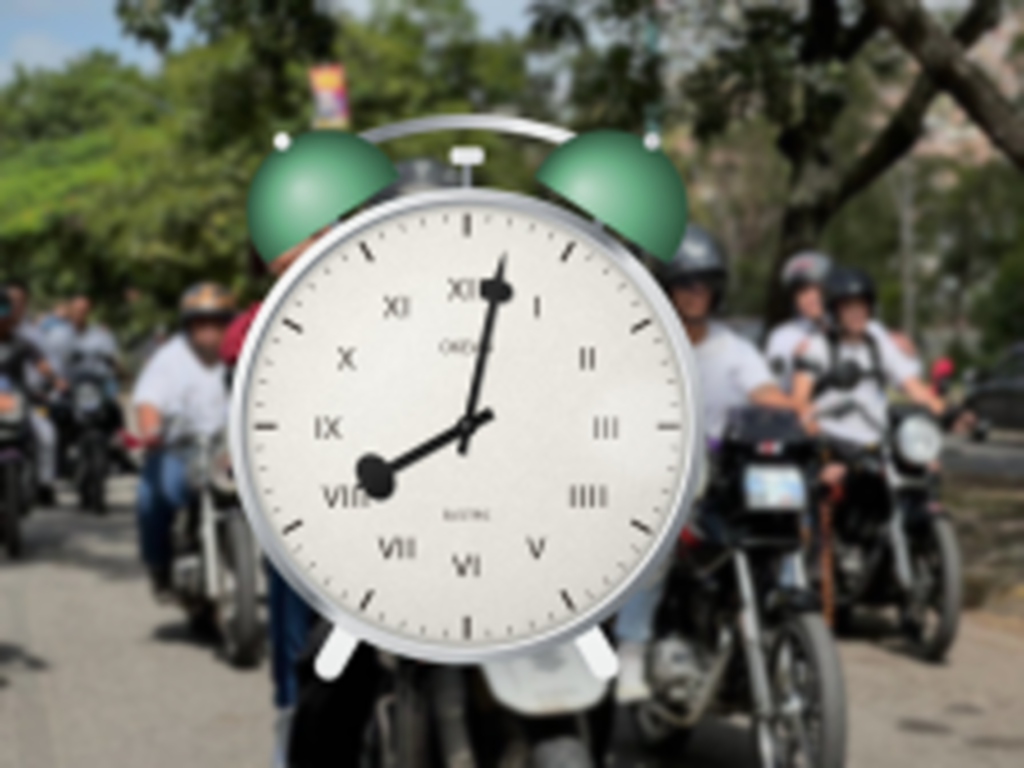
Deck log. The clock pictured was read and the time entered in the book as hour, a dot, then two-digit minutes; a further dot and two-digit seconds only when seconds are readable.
8.02
